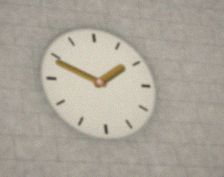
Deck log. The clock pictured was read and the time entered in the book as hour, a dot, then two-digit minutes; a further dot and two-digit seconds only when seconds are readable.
1.49
